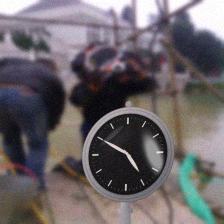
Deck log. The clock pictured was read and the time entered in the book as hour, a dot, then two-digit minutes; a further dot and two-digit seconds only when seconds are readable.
4.50
